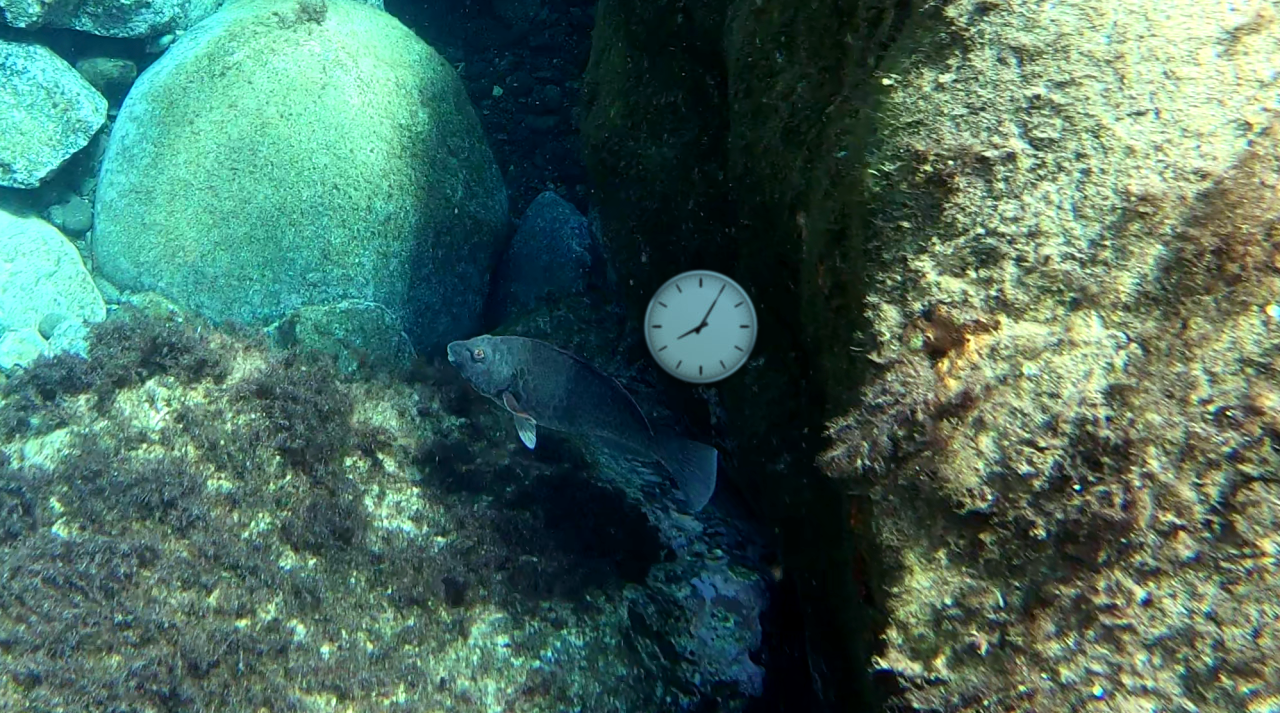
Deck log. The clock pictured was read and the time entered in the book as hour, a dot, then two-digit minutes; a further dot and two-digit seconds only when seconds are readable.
8.05
